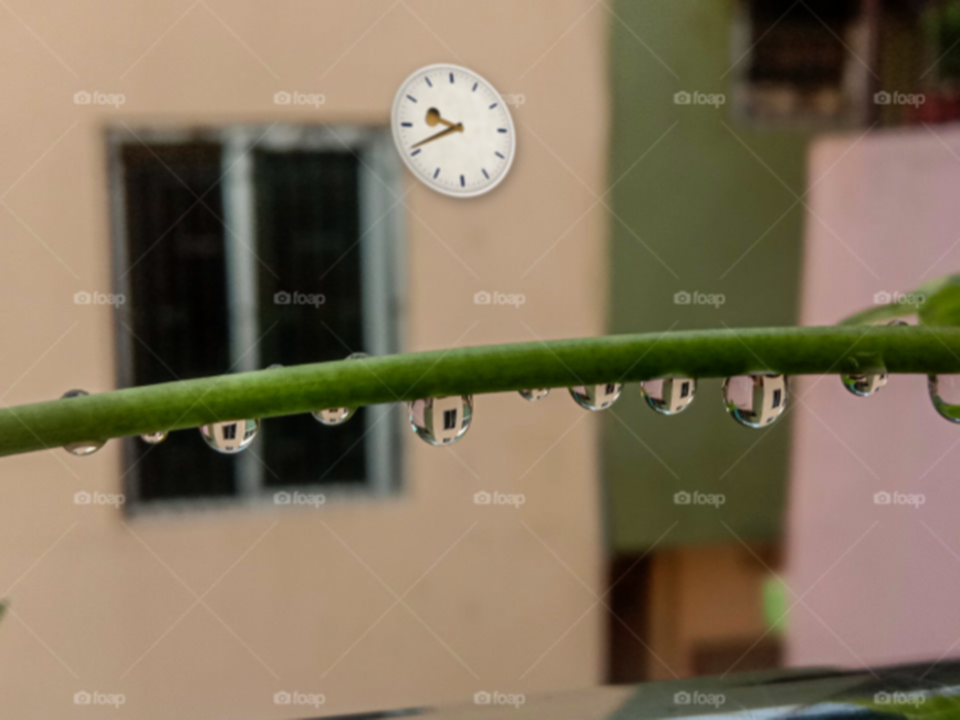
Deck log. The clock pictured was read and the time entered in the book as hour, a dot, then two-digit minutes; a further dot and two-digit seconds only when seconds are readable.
9.41
